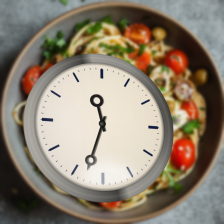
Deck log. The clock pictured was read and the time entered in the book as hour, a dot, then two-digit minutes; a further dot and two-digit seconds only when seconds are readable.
11.33
